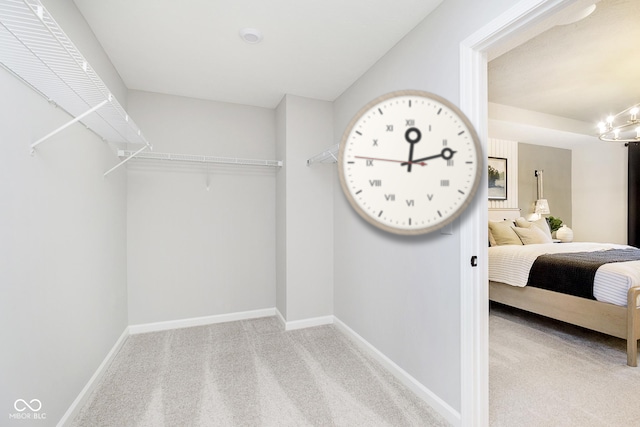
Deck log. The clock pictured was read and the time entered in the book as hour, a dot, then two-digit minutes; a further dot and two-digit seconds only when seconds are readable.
12.12.46
